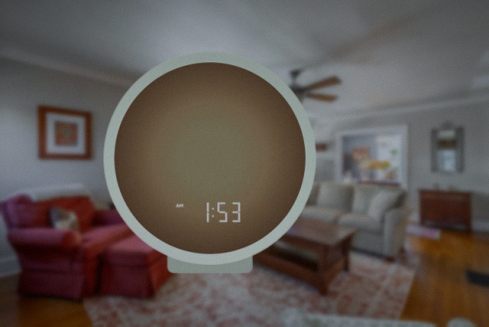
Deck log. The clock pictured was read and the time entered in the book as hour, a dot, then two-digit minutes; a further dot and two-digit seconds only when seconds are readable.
1.53
